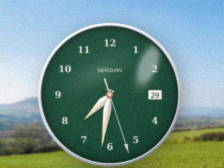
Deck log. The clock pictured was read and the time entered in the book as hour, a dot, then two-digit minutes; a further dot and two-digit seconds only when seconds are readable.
7.31.27
